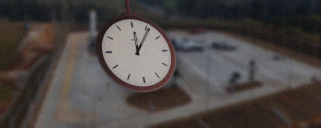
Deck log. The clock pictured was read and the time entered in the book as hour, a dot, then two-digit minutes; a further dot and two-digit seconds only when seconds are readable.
12.06
